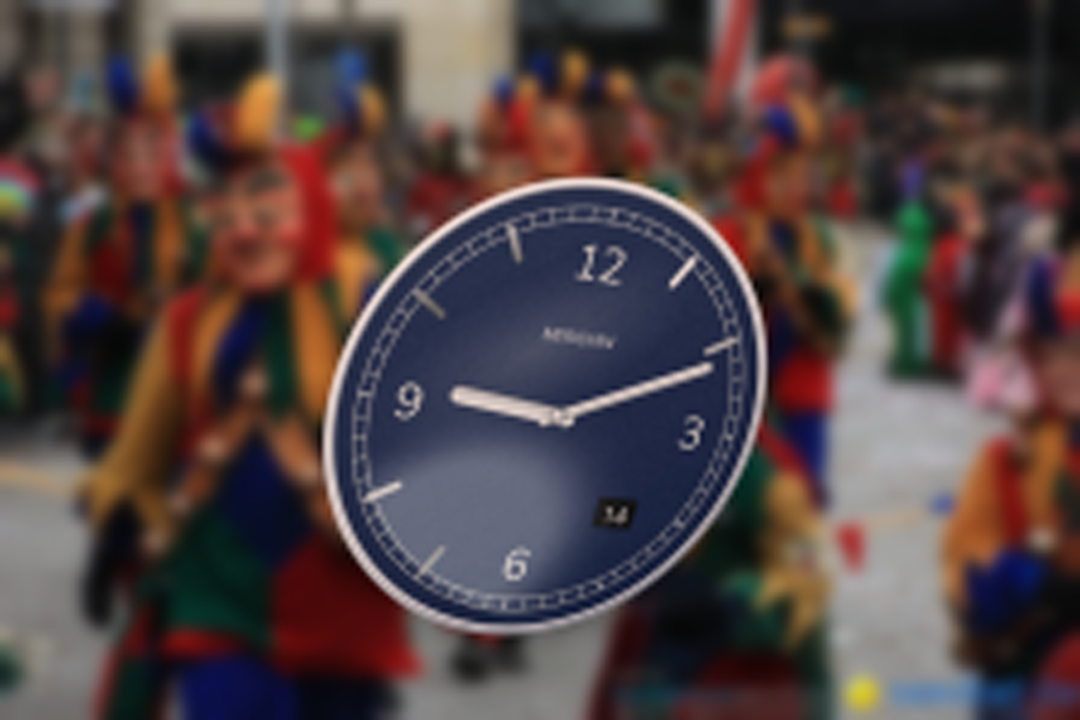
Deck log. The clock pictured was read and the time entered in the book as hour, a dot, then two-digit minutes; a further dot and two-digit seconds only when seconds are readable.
9.11
